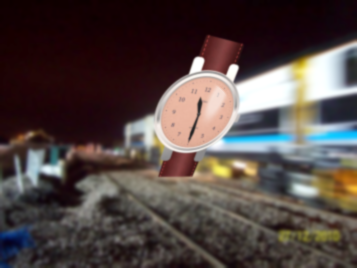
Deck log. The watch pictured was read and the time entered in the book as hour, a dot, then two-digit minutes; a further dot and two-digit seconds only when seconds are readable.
11.30
